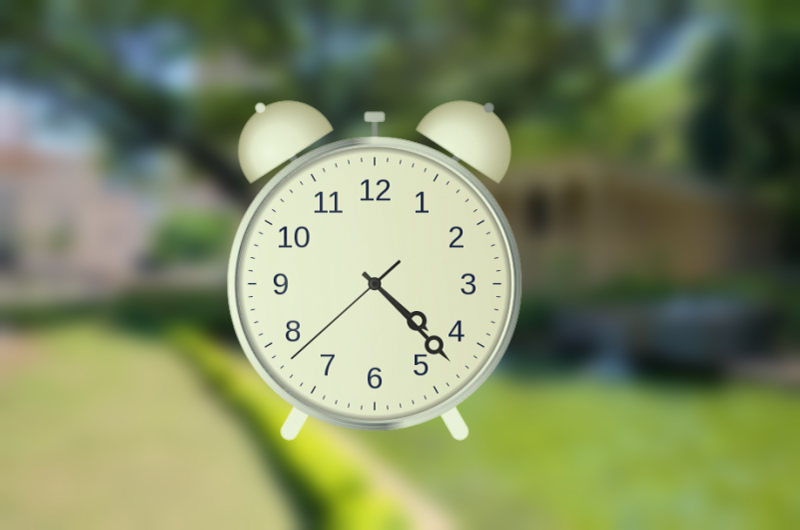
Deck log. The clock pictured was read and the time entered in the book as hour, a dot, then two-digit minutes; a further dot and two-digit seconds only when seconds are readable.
4.22.38
